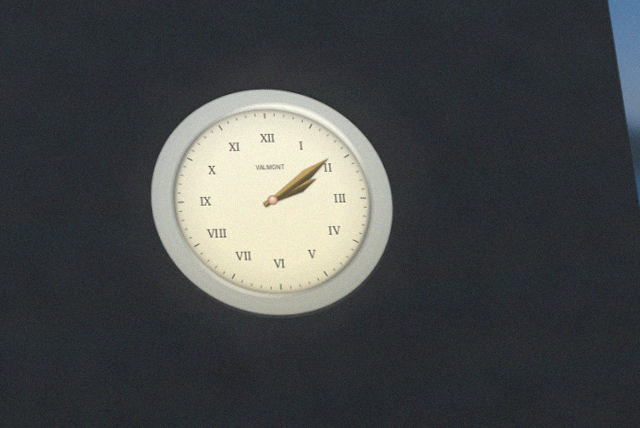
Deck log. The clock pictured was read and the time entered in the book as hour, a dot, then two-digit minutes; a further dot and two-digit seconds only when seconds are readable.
2.09
